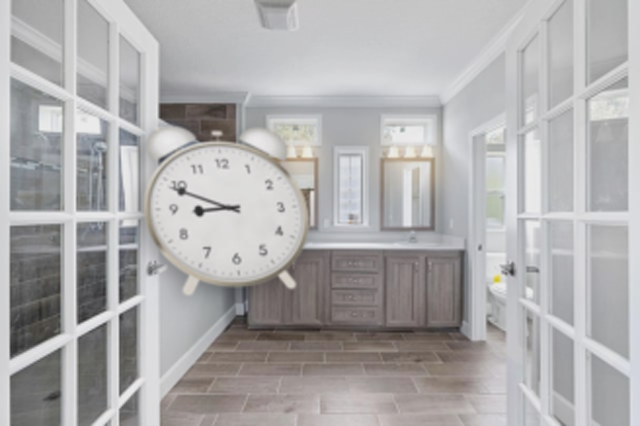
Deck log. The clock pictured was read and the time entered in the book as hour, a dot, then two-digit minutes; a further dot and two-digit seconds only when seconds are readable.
8.49
